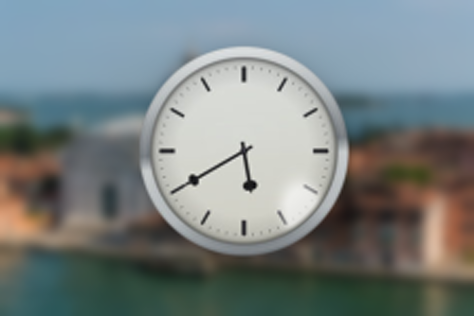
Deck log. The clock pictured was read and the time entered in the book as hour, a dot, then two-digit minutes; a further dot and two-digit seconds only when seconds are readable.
5.40
